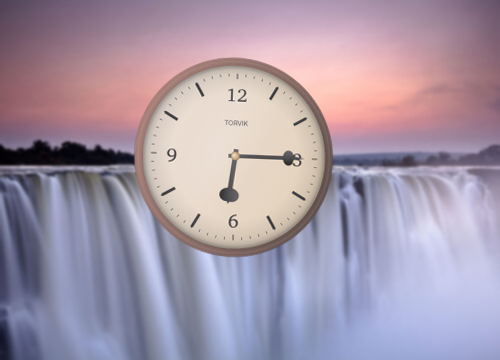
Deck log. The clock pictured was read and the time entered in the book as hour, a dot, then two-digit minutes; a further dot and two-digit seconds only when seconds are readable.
6.15
